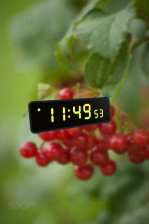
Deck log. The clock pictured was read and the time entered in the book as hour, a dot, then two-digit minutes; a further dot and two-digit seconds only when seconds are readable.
11.49.53
